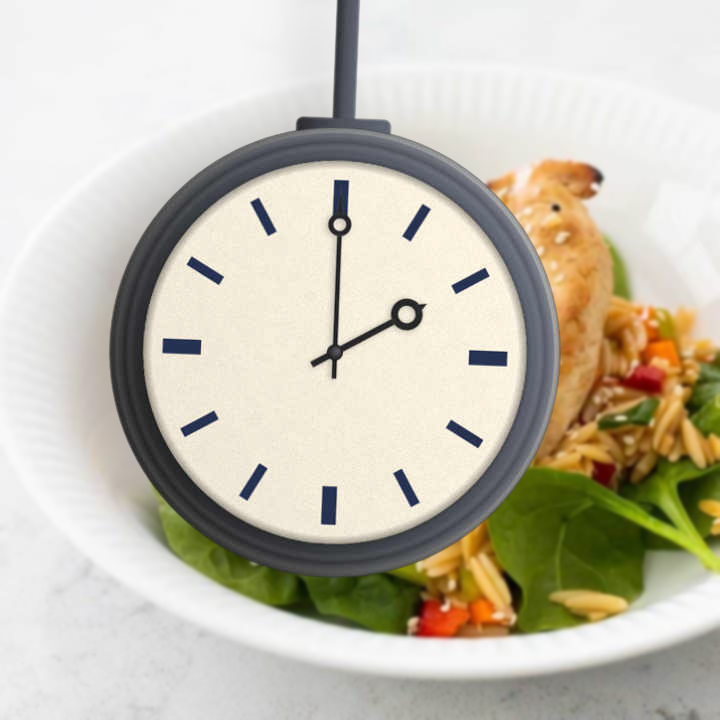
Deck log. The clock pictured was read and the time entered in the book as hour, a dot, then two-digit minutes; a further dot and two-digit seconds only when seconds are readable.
2.00
